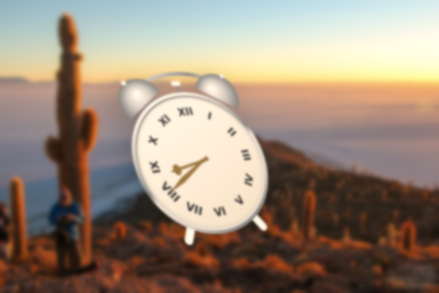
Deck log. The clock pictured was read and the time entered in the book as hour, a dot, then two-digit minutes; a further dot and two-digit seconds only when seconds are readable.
8.40
